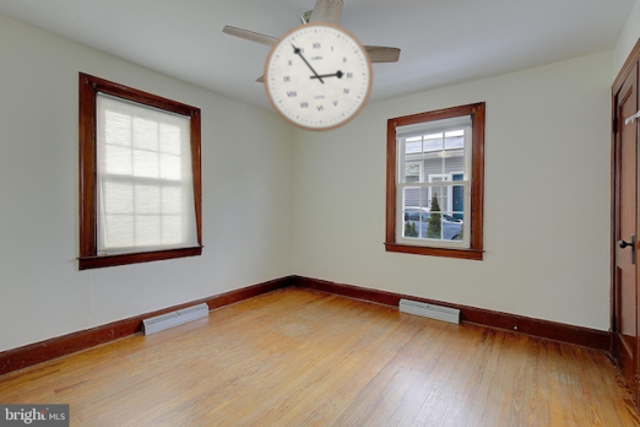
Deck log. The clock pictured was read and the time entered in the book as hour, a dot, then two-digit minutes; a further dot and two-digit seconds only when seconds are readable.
2.54
